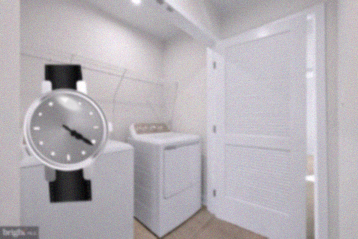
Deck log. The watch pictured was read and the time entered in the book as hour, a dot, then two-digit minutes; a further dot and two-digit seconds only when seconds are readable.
4.21
